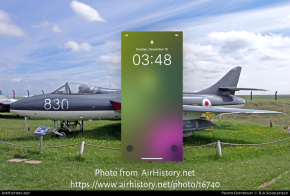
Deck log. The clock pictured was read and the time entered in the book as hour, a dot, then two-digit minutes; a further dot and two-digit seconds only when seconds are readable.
3.48
